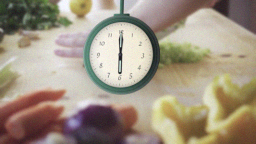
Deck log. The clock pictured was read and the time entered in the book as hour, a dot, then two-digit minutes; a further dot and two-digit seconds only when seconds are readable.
6.00
